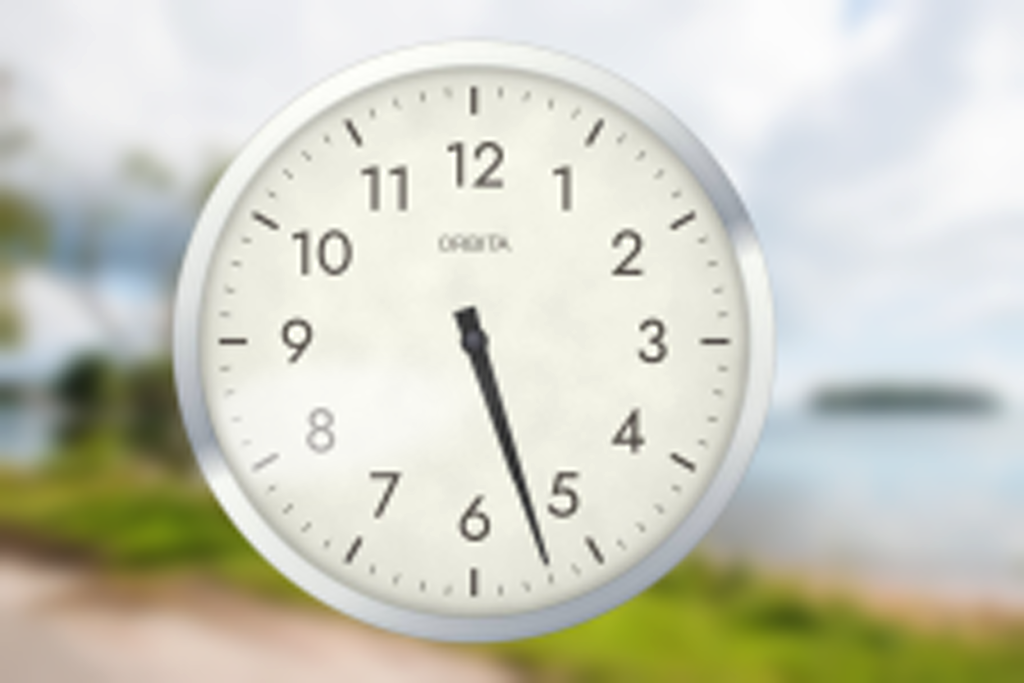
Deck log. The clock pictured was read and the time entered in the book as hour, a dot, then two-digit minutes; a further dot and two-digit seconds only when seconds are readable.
5.27
